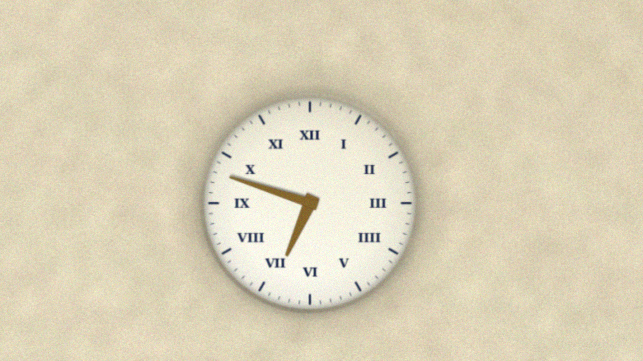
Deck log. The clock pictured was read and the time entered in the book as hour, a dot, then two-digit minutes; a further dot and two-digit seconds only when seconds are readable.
6.48
